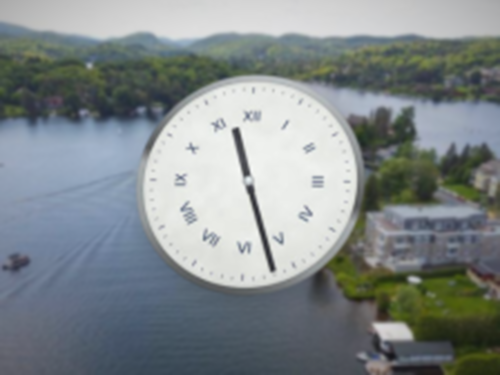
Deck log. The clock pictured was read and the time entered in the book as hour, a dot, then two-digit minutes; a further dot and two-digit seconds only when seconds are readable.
11.27
